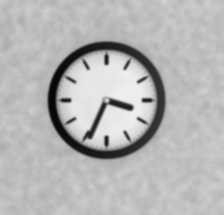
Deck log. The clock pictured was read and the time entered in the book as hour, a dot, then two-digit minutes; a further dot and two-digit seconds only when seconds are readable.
3.34
